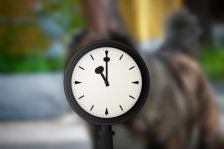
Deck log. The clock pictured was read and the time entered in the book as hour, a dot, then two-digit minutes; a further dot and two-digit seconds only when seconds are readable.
11.00
